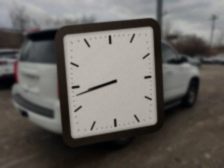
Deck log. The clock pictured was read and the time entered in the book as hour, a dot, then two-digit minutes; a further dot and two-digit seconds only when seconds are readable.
8.43
